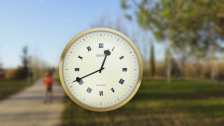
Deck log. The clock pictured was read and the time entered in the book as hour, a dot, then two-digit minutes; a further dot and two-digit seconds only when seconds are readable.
12.41
